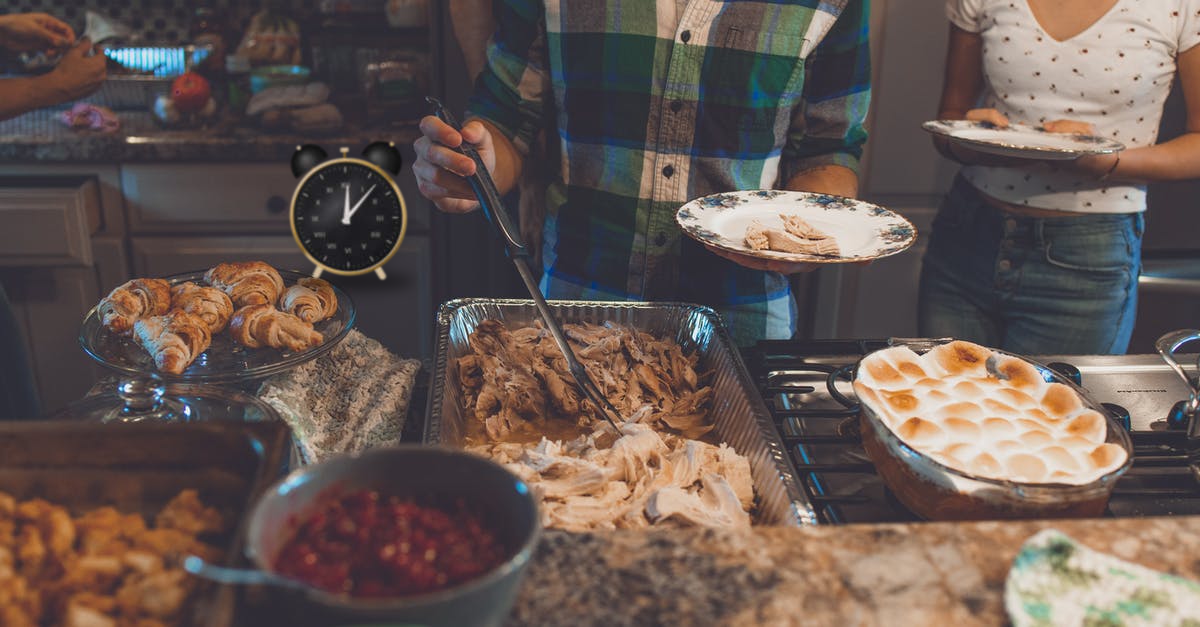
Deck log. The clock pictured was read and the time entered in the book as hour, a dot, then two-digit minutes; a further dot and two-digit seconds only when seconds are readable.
12.07
